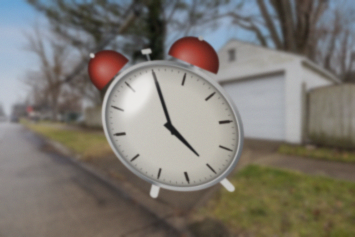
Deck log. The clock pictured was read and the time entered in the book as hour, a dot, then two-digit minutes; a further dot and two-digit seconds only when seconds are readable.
5.00
